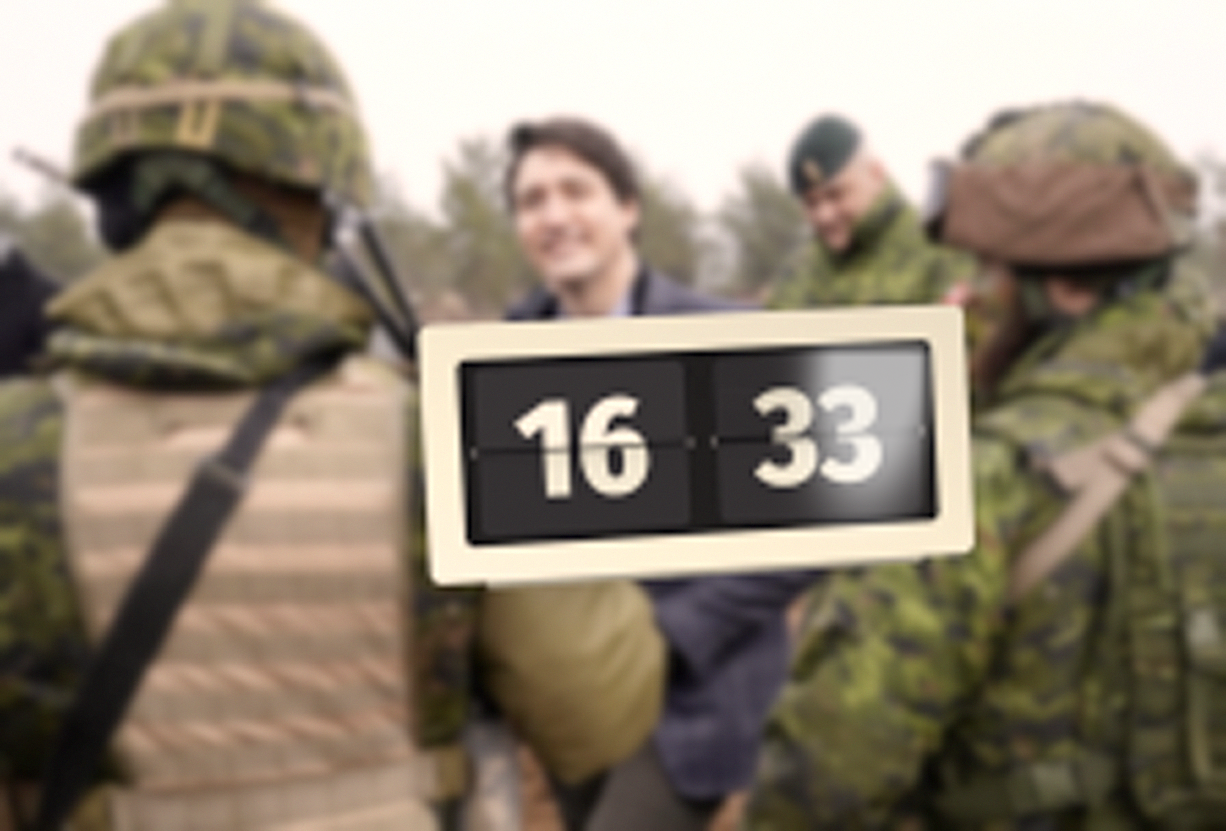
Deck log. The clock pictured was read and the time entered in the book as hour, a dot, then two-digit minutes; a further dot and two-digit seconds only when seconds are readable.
16.33
